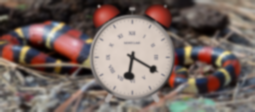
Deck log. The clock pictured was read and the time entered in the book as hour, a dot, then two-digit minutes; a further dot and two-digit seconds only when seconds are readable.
6.20
